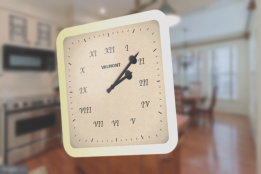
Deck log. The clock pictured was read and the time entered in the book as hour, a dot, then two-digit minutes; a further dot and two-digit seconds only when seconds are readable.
2.08
